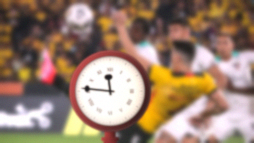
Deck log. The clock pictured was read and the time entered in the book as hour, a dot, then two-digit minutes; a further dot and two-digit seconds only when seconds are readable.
11.46
